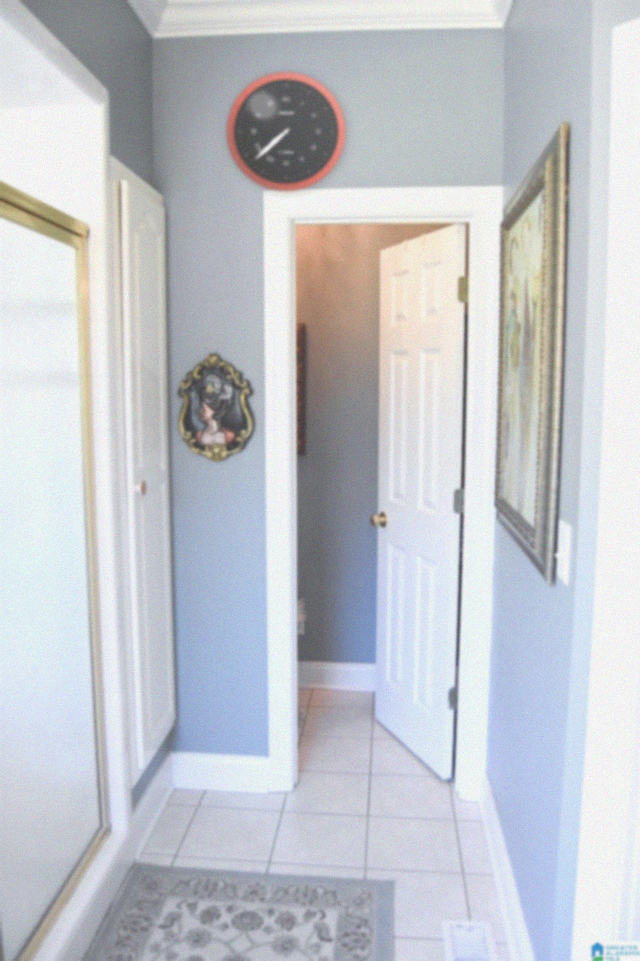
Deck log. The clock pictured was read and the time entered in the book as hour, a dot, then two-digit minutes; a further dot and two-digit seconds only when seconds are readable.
7.38
